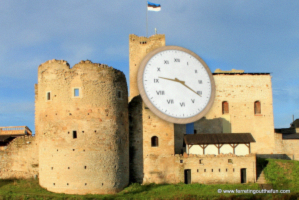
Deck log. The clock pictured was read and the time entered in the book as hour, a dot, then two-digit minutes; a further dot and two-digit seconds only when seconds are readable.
9.21
